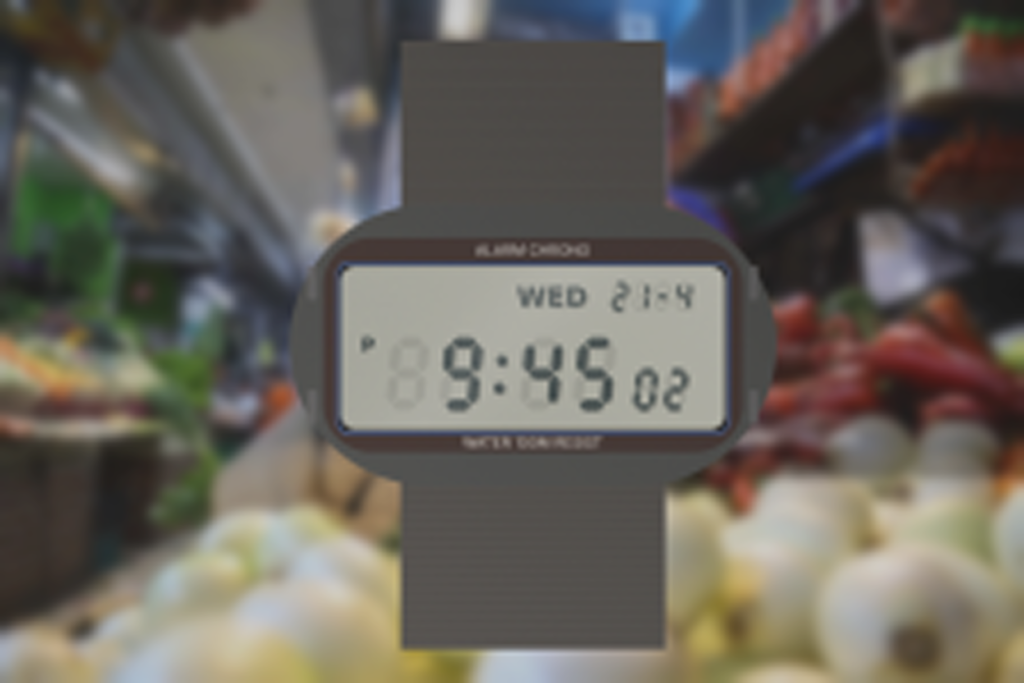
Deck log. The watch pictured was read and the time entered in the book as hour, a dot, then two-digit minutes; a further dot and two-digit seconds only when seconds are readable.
9.45.02
